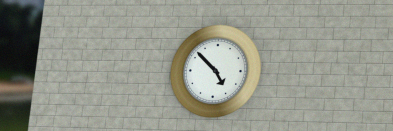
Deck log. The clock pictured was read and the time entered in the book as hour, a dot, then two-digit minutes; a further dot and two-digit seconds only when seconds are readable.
4.52
